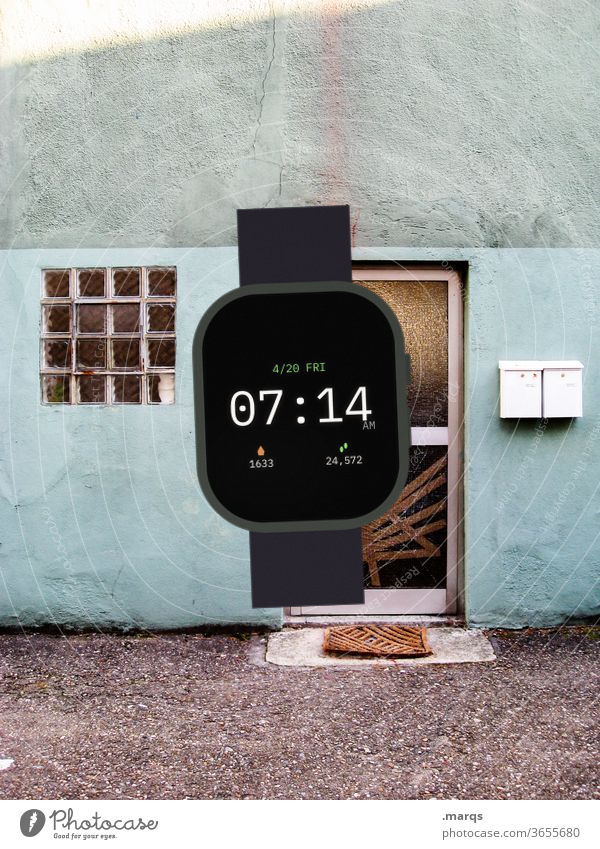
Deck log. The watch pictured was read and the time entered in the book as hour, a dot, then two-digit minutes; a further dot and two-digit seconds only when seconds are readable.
7.14
